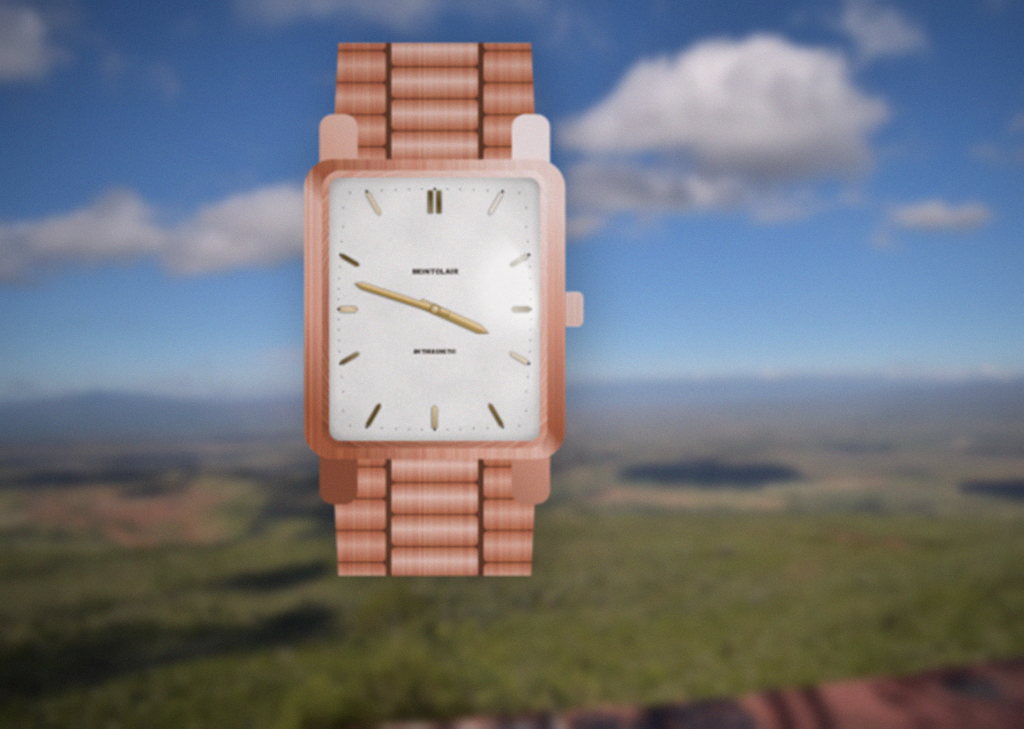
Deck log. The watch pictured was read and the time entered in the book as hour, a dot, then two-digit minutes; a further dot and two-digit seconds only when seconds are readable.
3.48
